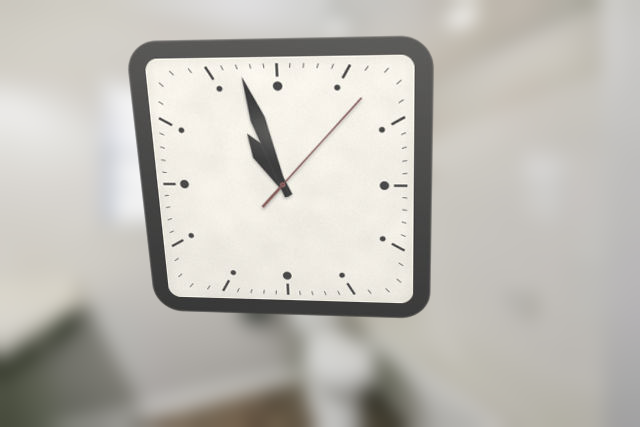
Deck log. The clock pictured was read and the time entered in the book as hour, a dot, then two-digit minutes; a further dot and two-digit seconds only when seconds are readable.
10.57.07
